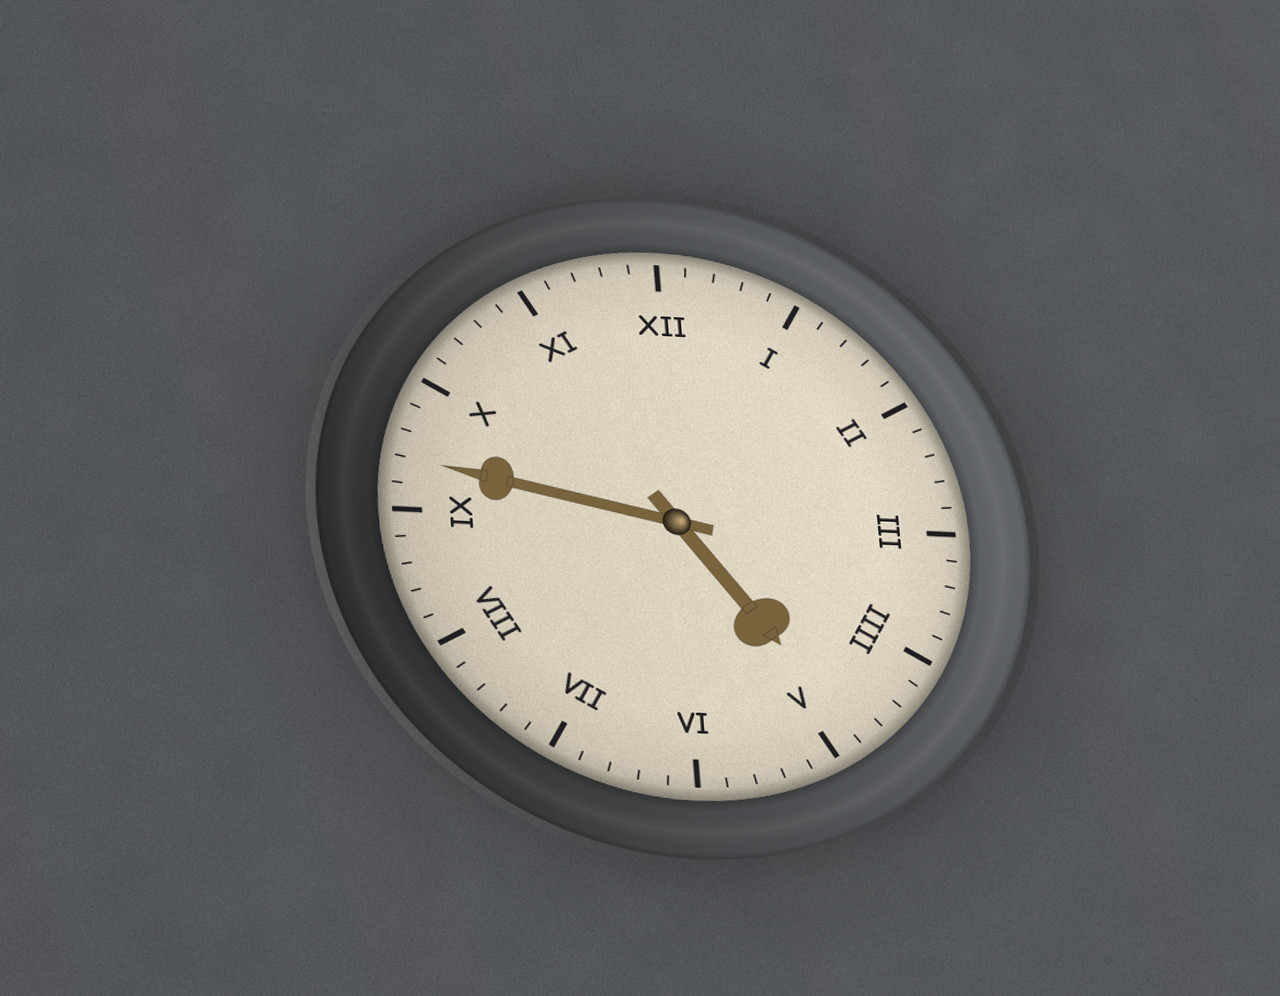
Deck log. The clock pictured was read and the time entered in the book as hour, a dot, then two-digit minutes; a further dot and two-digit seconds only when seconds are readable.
4.47
